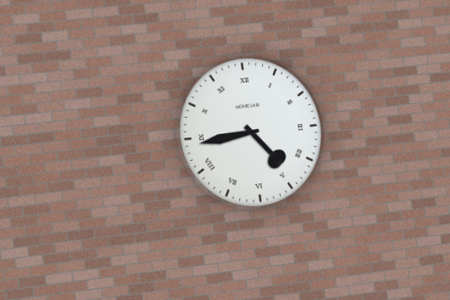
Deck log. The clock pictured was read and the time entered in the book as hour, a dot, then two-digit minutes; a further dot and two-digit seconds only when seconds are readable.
4.44
